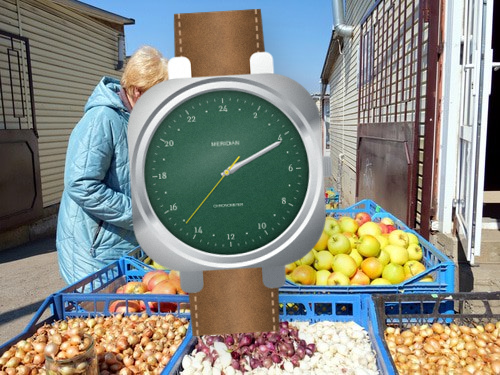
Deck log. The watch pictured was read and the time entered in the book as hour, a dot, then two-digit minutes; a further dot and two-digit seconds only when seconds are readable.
4.10.37
